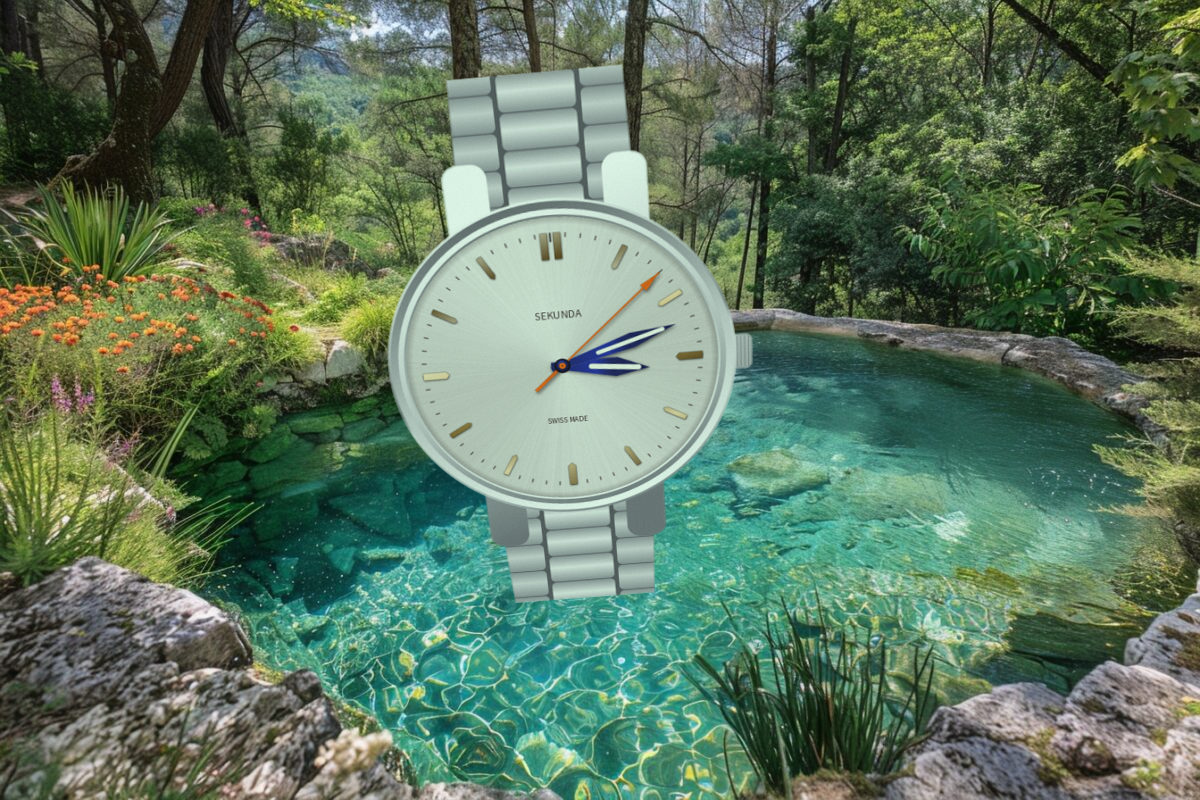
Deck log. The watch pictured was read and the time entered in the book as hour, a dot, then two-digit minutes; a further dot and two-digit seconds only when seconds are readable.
3.12.08
